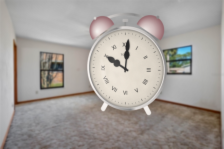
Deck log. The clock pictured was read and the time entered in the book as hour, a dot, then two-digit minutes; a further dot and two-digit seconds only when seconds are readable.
10.01
